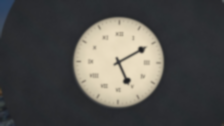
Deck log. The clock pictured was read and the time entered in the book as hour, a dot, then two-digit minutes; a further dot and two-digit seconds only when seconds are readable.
5.10
